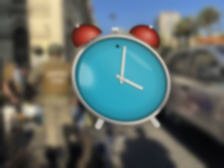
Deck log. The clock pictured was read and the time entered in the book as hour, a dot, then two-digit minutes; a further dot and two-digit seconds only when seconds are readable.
4.02
